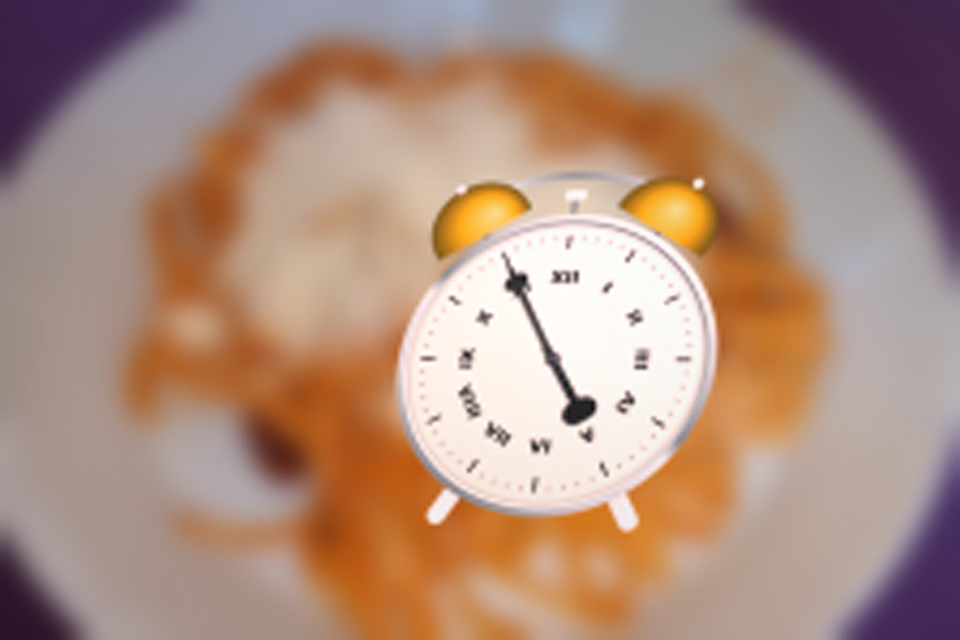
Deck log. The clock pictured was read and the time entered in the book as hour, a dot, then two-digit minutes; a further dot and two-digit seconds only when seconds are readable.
4.55
